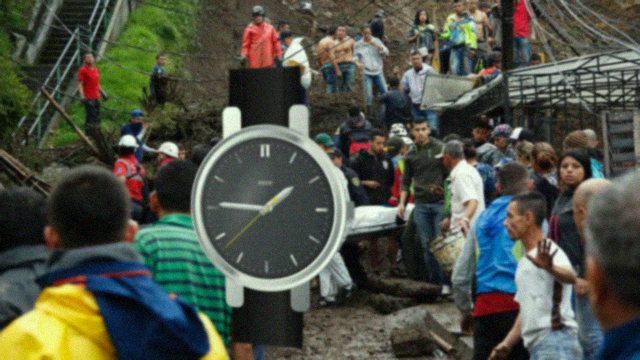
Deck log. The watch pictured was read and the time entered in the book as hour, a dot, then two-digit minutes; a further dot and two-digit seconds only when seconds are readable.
1.45.38
